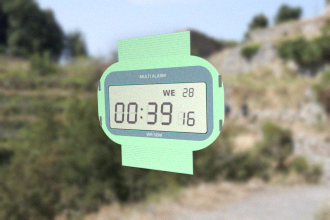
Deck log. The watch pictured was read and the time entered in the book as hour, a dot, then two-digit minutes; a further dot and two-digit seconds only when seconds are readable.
0.39.16
